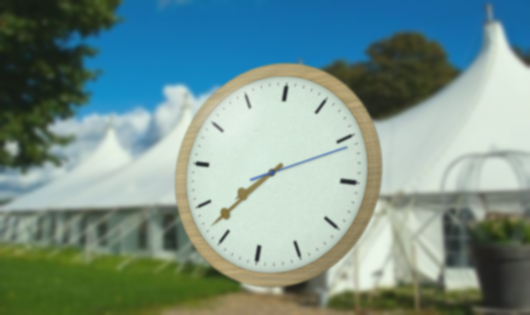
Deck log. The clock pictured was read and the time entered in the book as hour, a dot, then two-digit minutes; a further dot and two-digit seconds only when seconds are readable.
7.37.11
